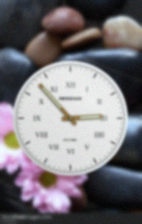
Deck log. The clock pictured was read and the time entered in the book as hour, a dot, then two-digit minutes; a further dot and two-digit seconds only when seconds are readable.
2.53
